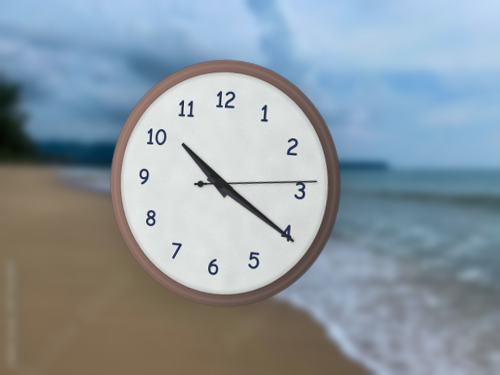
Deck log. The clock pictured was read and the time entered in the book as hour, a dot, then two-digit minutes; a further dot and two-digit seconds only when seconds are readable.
10.20.14
